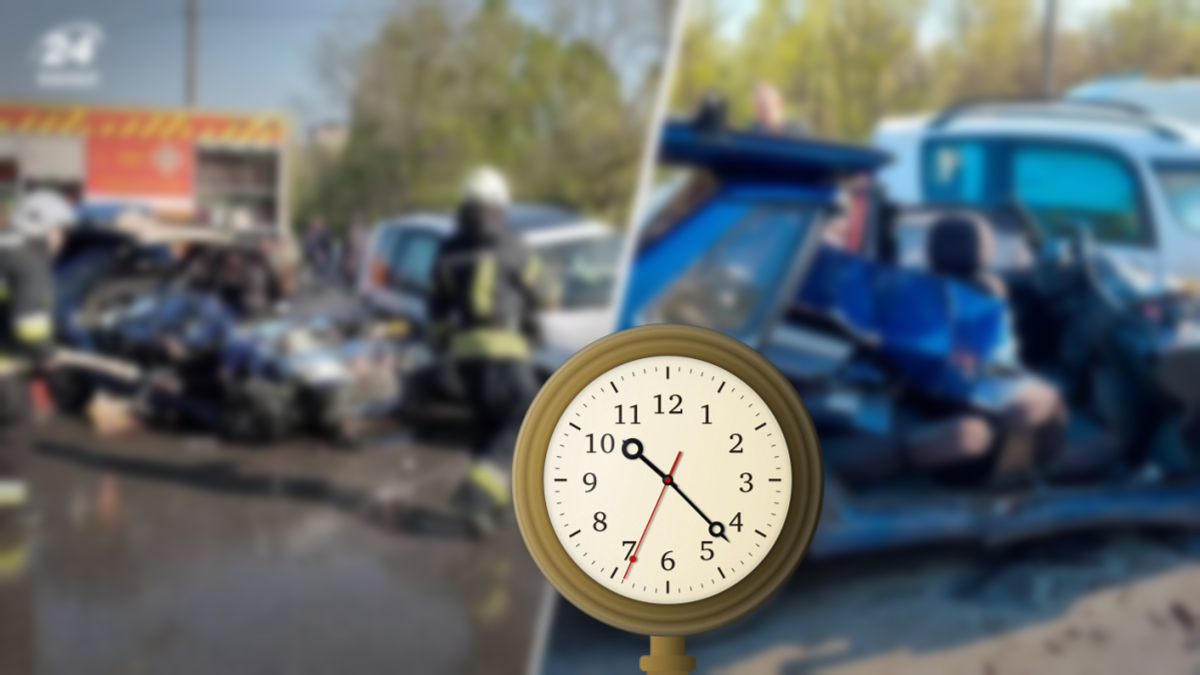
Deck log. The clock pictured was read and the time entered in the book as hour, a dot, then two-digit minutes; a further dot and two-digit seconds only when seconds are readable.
10.22.34
